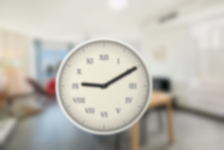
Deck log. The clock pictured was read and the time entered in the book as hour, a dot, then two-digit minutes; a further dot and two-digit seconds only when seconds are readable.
9.10
